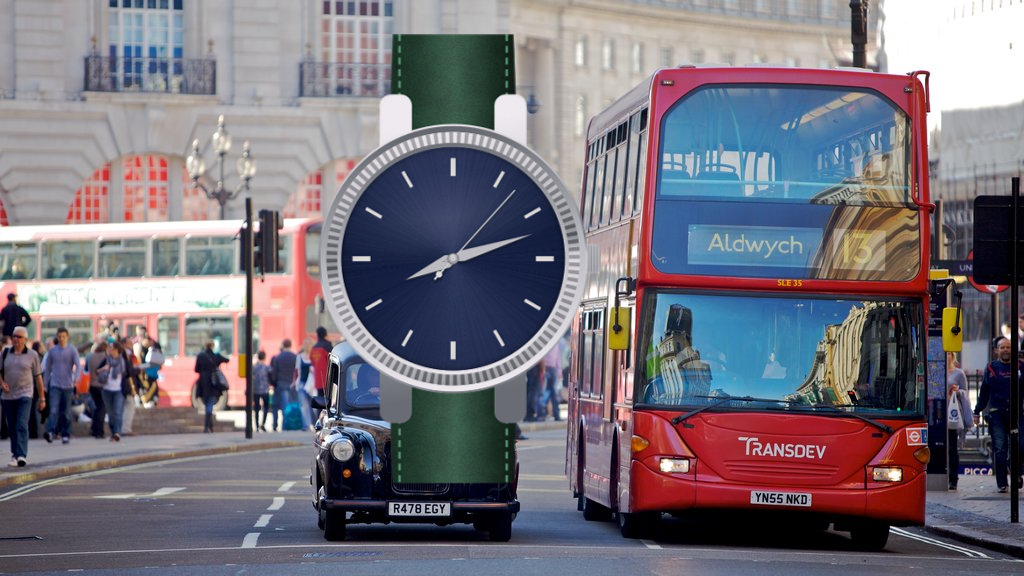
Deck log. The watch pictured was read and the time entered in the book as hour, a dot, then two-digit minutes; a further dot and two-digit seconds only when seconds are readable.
8.12.07
